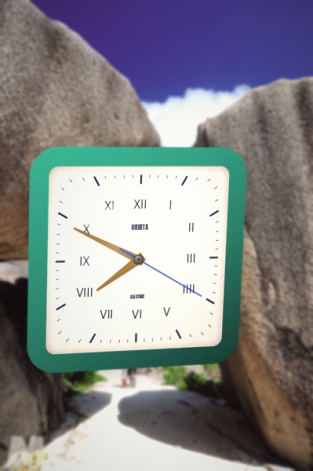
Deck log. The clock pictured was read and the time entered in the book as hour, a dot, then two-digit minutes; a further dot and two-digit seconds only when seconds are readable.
7.49.20
